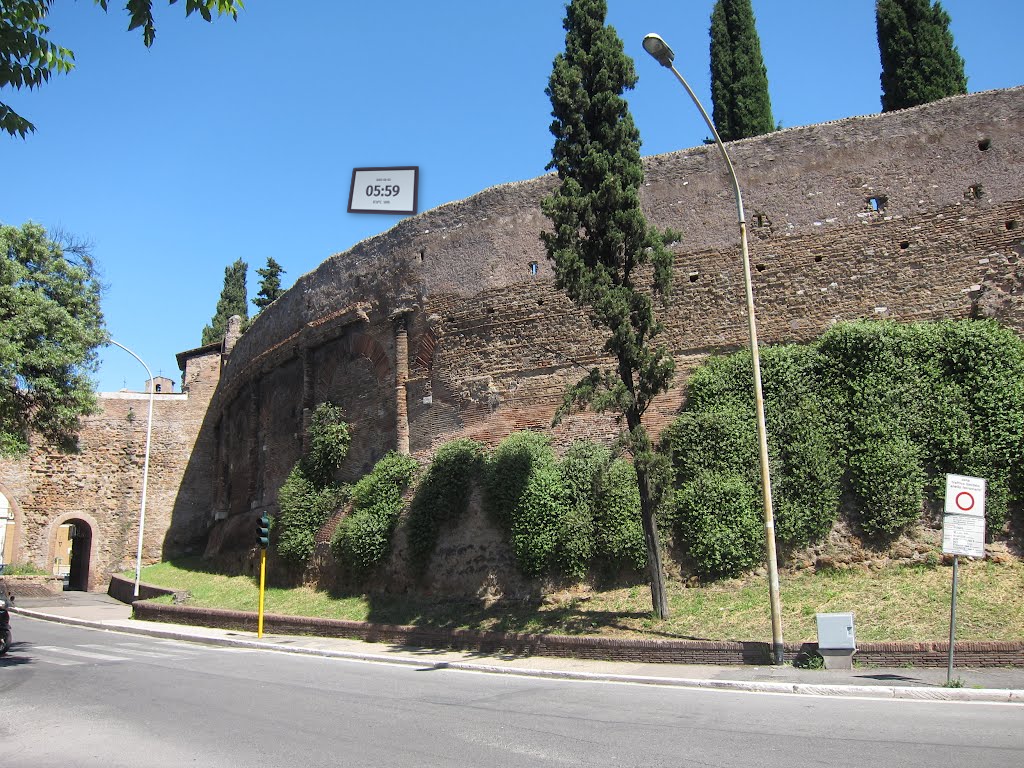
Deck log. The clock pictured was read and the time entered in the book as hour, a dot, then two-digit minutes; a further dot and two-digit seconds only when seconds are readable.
5.59
